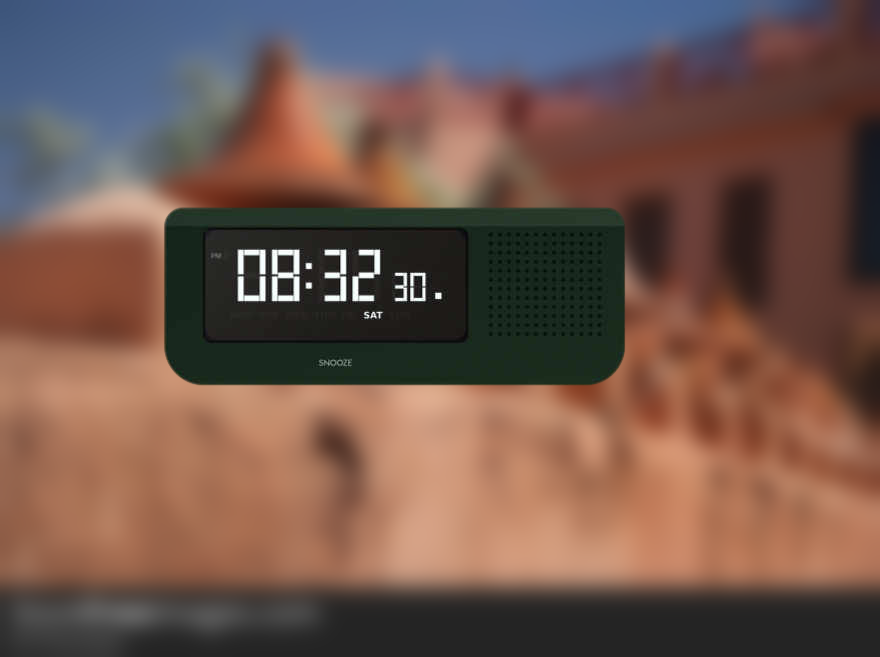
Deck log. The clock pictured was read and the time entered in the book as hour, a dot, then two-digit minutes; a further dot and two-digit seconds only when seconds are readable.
8.32.30
